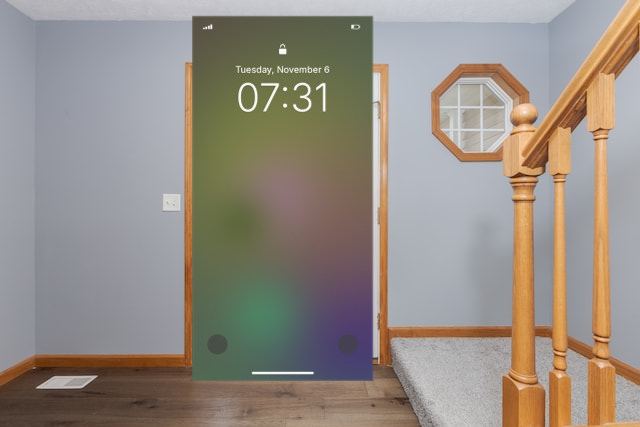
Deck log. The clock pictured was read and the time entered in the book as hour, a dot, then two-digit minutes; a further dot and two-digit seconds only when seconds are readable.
7.31
